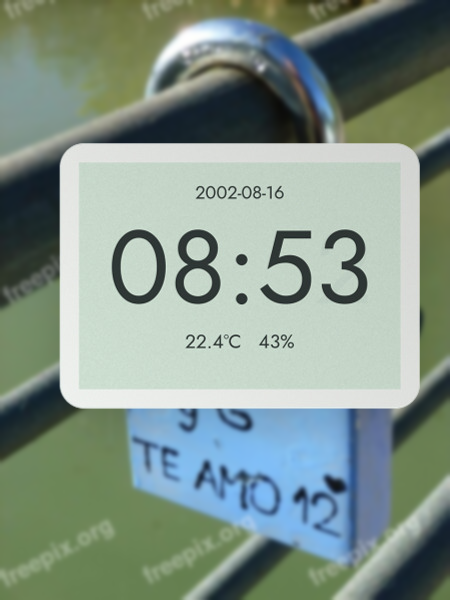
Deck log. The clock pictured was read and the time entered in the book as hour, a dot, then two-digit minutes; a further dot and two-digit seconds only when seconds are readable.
8.53
